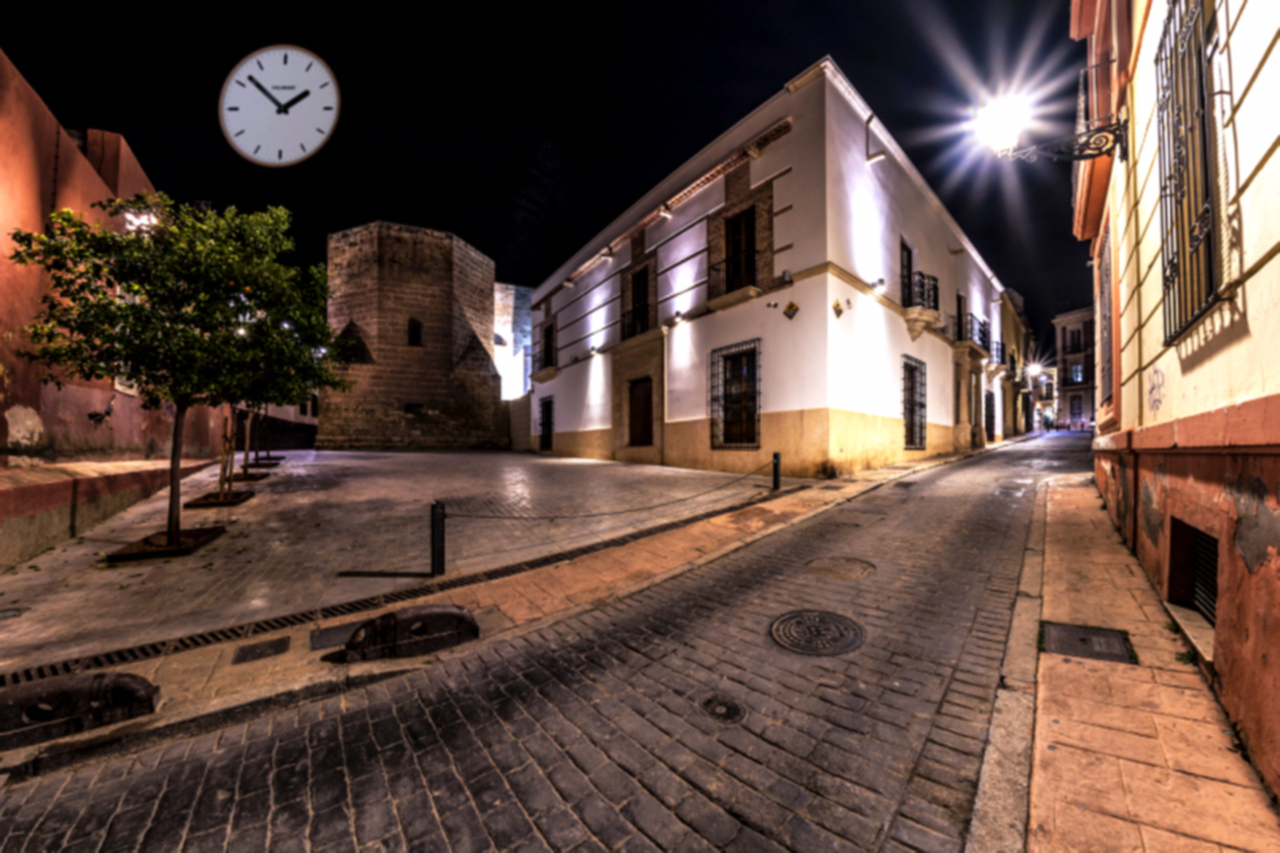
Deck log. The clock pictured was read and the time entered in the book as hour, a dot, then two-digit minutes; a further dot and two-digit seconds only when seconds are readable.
1.52
